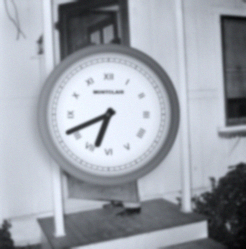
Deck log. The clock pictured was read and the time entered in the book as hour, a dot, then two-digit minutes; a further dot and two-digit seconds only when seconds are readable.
6.41
